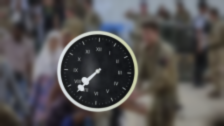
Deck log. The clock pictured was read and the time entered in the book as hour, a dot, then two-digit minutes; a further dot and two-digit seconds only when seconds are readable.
7.37
